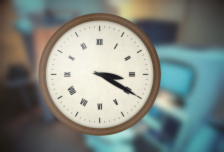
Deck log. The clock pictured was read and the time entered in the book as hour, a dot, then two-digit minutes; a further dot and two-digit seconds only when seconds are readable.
3.20
